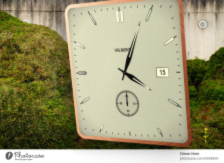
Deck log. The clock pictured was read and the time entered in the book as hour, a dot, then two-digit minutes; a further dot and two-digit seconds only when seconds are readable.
4.04
